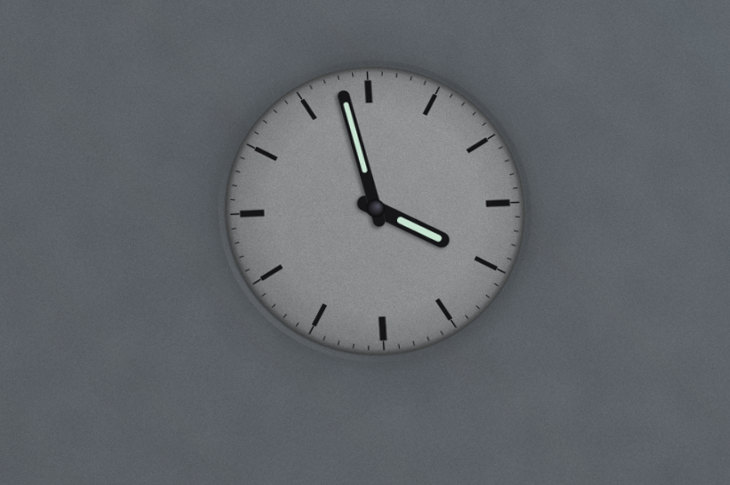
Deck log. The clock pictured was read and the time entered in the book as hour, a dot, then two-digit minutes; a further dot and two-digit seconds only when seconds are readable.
3.58
